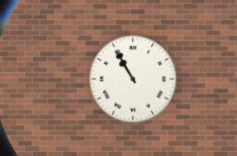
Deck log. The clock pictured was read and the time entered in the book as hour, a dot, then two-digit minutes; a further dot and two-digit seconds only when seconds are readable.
10.55
